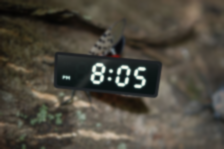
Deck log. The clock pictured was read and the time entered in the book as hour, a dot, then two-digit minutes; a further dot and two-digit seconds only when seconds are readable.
8.05
